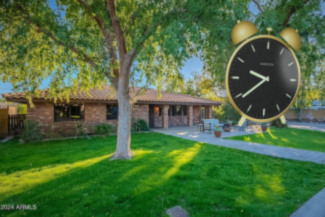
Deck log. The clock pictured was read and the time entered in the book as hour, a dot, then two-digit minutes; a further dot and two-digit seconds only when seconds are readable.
9.39
